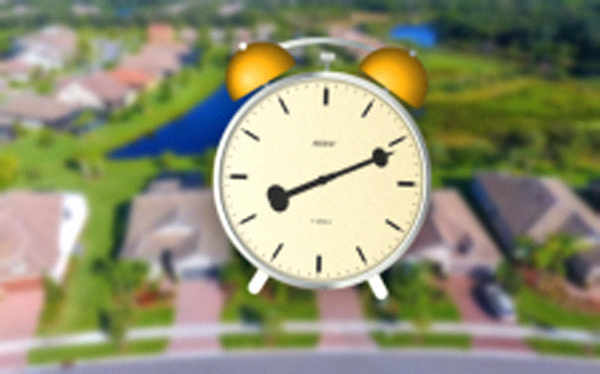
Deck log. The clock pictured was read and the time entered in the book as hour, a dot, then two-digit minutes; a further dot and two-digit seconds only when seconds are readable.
8.11
